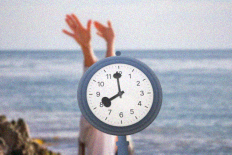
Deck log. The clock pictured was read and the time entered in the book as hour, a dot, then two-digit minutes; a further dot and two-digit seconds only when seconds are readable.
7.59
